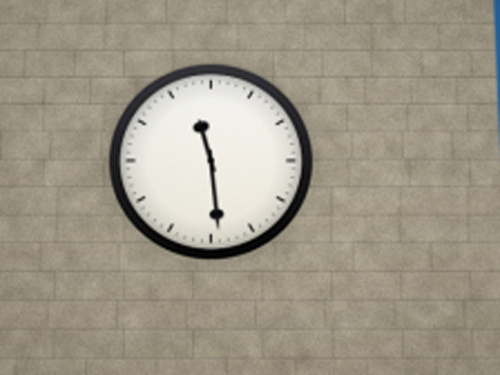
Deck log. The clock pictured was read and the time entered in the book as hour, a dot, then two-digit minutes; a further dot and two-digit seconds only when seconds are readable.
11.29
